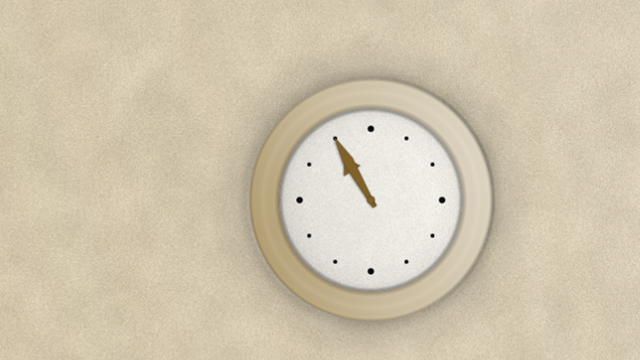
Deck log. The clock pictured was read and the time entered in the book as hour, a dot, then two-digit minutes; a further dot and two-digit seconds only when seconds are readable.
10.55
